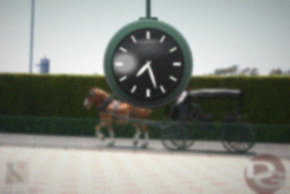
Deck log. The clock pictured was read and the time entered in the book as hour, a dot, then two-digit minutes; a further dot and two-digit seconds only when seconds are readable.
7.27
